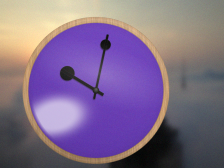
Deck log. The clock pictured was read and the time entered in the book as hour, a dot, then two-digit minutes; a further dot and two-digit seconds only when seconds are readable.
10.02
